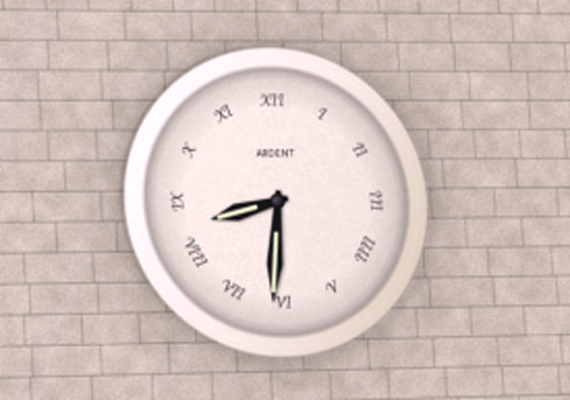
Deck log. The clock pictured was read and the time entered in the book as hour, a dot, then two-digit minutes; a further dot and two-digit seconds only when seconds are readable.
8.31
